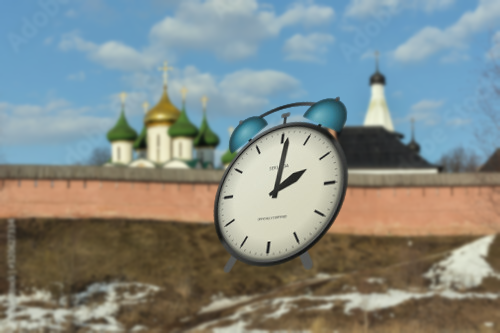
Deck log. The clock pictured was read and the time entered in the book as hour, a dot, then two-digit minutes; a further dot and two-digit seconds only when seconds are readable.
2.01
